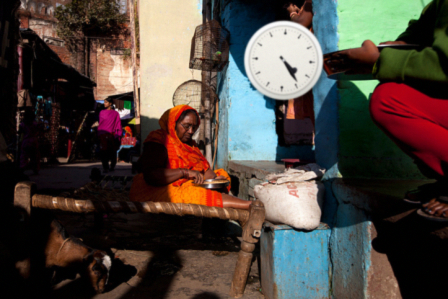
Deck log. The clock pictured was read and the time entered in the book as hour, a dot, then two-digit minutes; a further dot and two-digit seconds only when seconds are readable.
4.24
